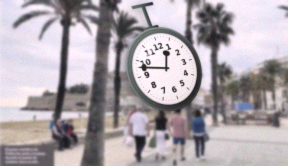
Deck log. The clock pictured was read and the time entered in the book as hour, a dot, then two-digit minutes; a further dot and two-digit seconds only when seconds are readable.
12.48
